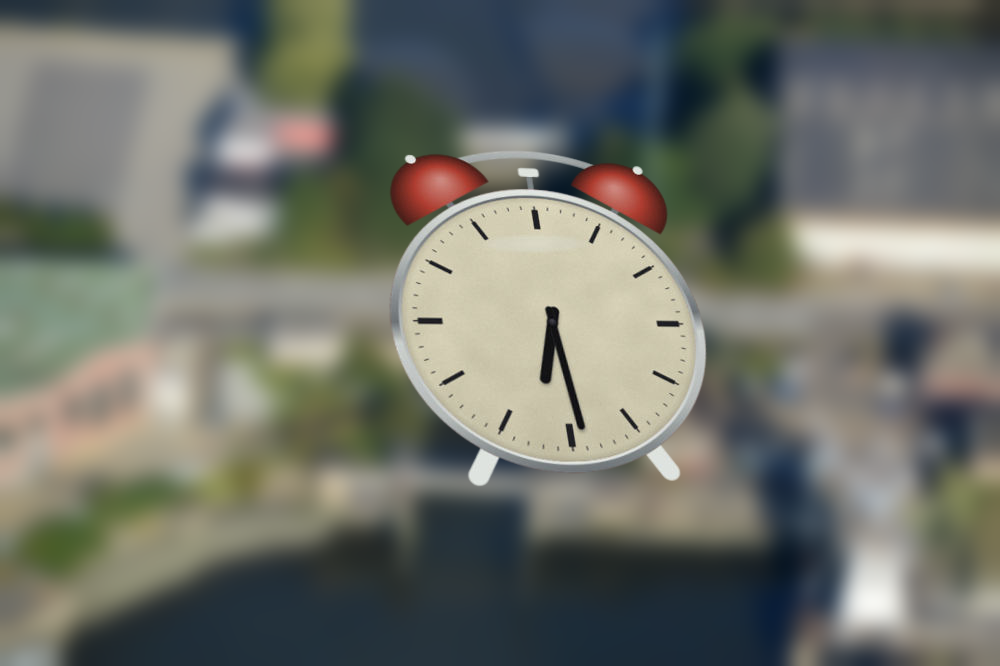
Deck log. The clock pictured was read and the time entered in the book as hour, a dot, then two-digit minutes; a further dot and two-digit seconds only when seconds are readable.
6.29
